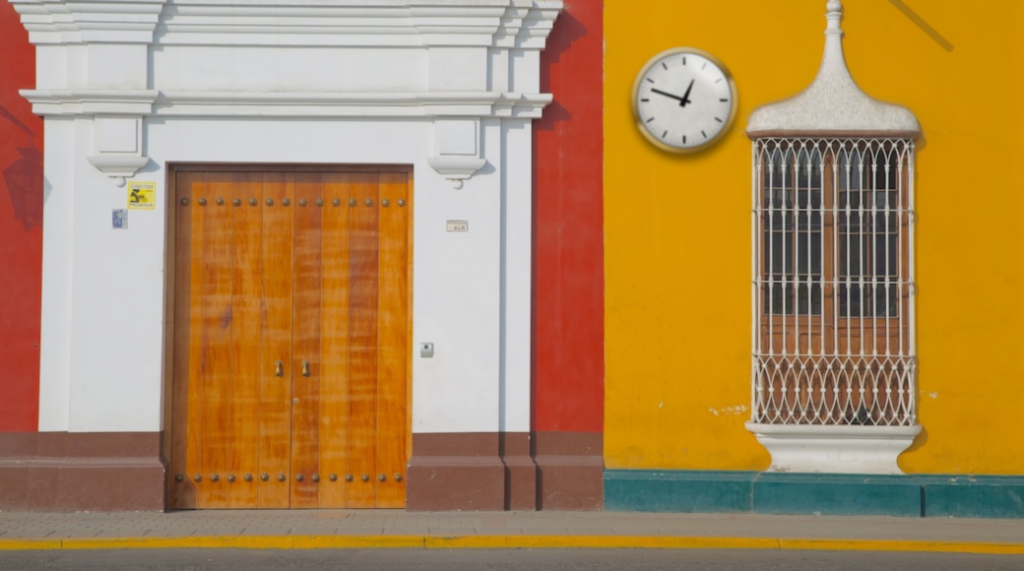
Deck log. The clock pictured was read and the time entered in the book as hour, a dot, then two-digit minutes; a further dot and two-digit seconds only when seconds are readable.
12.48
